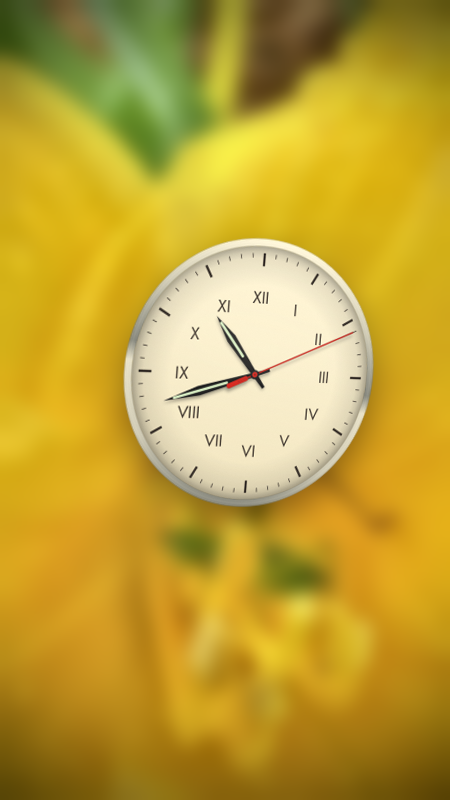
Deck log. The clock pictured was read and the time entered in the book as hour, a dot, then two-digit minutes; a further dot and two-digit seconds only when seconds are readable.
10.42.11
